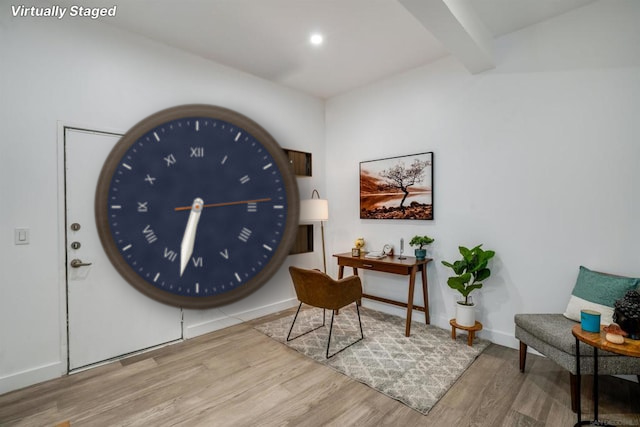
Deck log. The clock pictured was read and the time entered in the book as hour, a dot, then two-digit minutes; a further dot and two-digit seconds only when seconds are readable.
6.32.14
